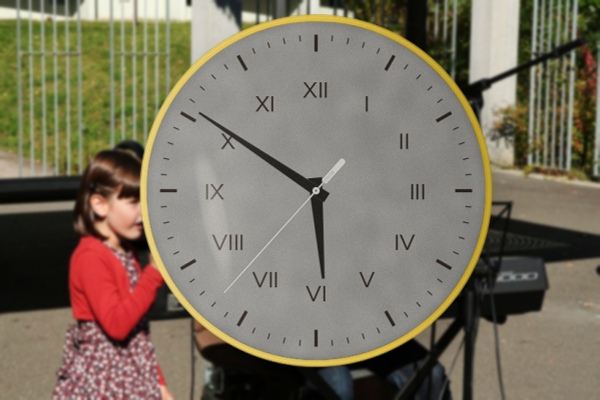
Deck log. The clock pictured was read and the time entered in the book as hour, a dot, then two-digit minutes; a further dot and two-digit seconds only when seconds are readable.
5.50.37
